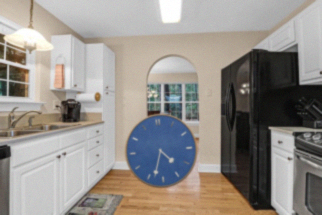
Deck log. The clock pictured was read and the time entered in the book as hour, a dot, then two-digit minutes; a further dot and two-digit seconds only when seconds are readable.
4.33
